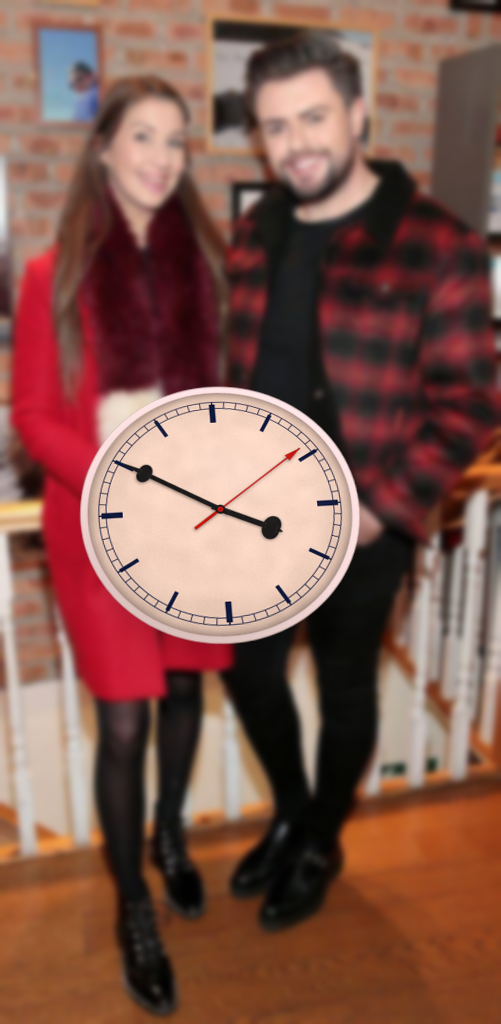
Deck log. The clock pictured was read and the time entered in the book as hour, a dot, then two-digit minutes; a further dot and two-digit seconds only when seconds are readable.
3.50.09
